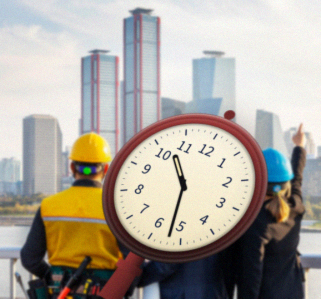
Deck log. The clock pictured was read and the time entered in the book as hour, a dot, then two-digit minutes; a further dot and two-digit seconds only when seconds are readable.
10.27
